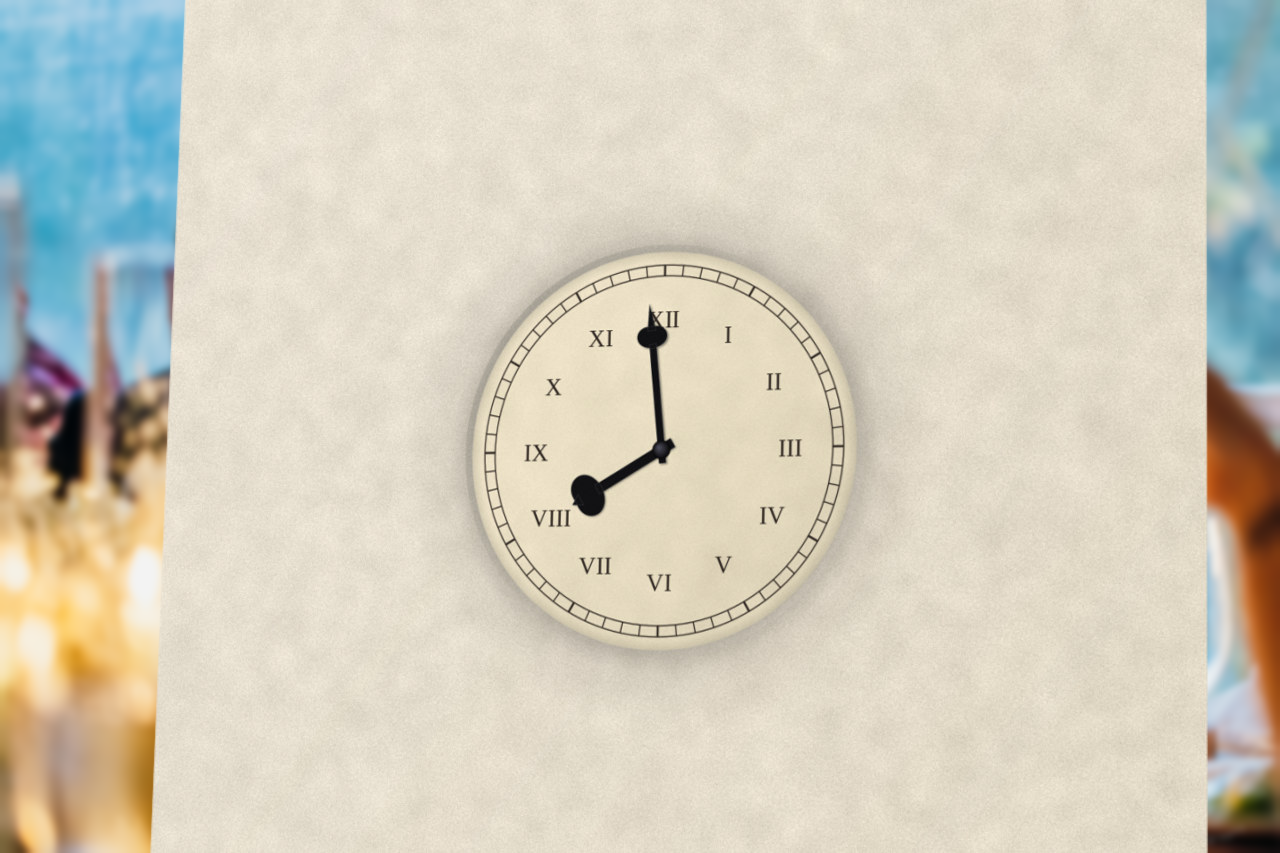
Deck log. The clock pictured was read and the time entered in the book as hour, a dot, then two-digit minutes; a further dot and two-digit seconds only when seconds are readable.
7.59
